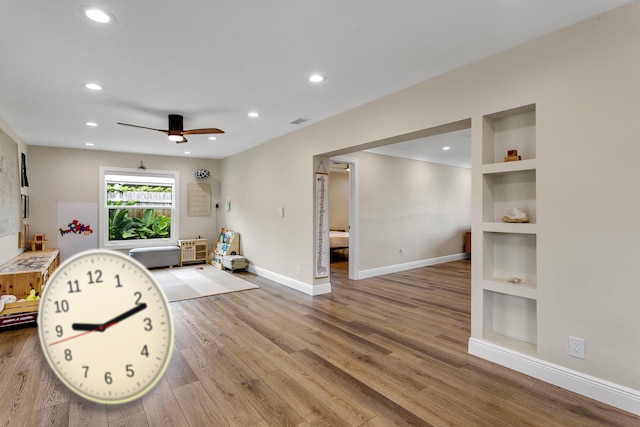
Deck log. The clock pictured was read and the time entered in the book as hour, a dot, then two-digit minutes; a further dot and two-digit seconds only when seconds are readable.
9.11.43
